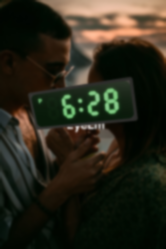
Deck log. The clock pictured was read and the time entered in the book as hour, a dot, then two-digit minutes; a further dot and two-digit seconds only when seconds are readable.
6.28
